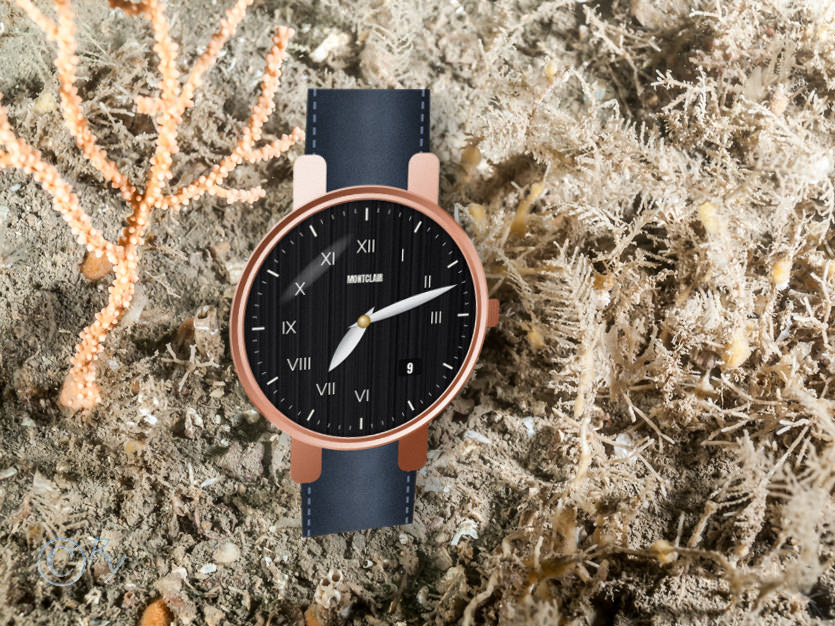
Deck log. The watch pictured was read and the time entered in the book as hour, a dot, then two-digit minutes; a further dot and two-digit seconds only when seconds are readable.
7.12
